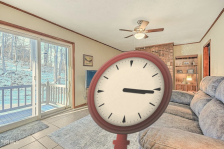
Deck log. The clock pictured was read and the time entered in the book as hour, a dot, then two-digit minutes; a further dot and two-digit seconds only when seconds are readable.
3.16
